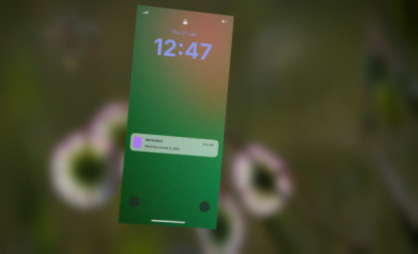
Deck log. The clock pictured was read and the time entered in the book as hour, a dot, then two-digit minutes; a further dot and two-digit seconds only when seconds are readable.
12.47
